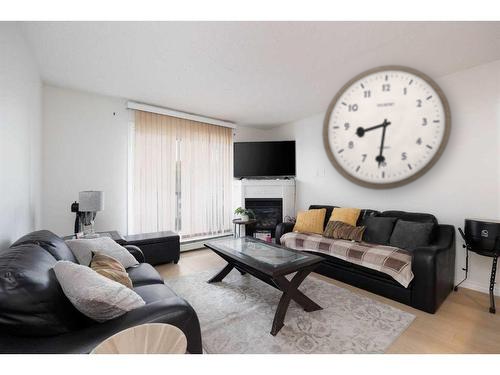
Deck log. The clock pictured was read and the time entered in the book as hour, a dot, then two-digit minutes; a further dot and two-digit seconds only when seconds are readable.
8.31
